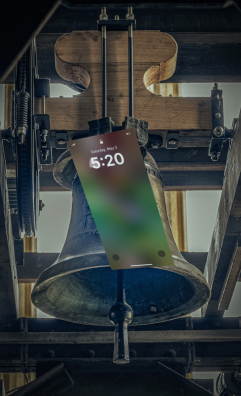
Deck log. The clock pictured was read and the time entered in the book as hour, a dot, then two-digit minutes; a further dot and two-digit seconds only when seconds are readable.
5.20
